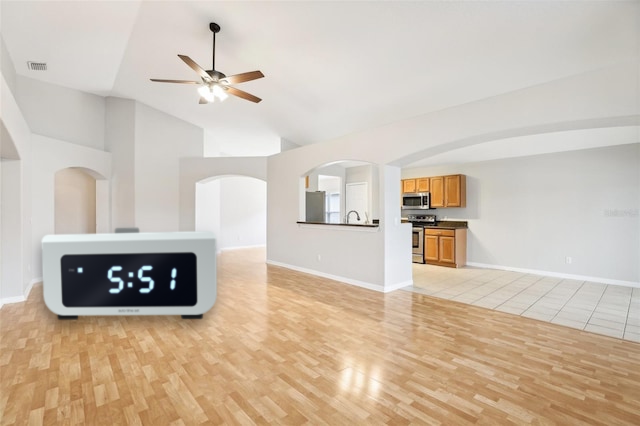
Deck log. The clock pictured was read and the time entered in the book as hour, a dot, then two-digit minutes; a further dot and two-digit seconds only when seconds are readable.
5.51
